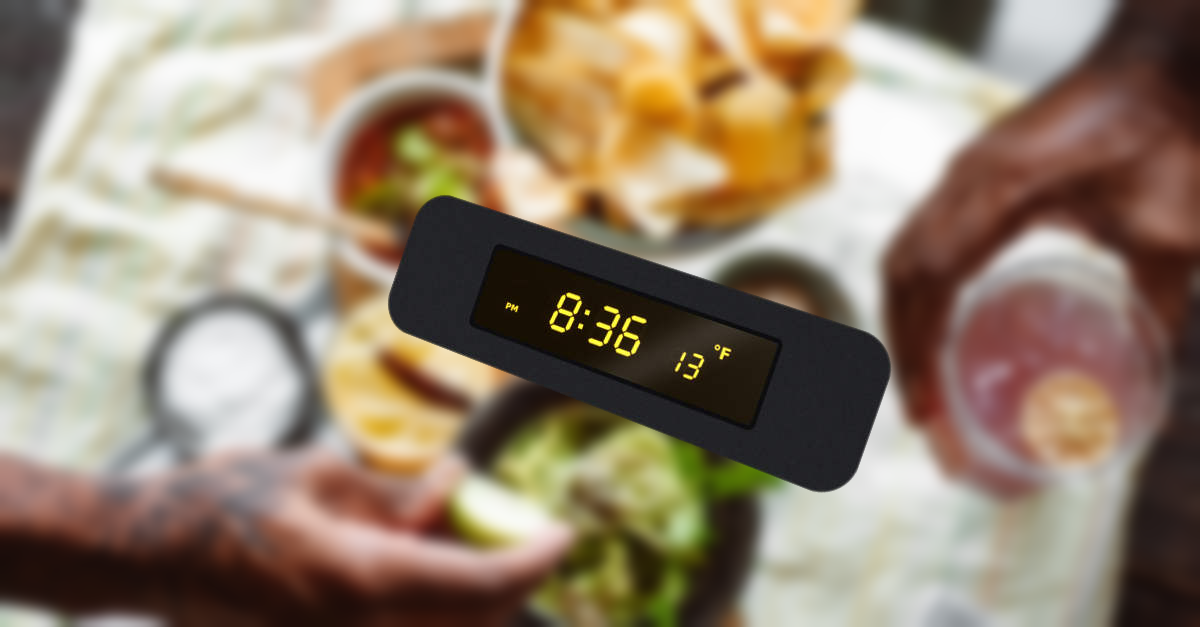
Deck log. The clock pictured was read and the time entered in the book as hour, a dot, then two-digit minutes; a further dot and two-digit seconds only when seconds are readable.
8.36
